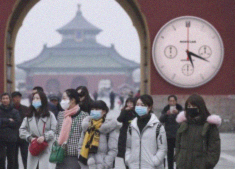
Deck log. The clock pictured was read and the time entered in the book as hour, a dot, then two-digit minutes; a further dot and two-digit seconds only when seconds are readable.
5.19
